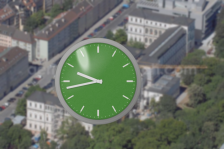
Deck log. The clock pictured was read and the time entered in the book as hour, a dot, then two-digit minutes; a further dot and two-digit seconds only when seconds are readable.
9.43
